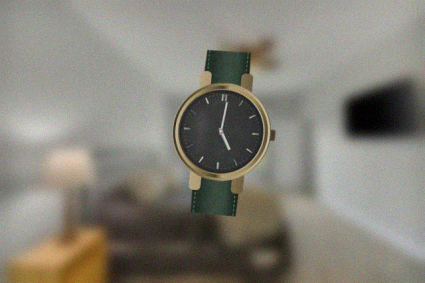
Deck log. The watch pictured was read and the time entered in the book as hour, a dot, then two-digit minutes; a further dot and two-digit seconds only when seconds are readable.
5.01
